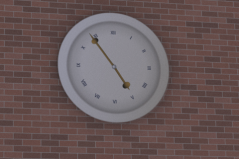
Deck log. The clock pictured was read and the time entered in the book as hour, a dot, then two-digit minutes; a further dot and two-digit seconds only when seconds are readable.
4.54
